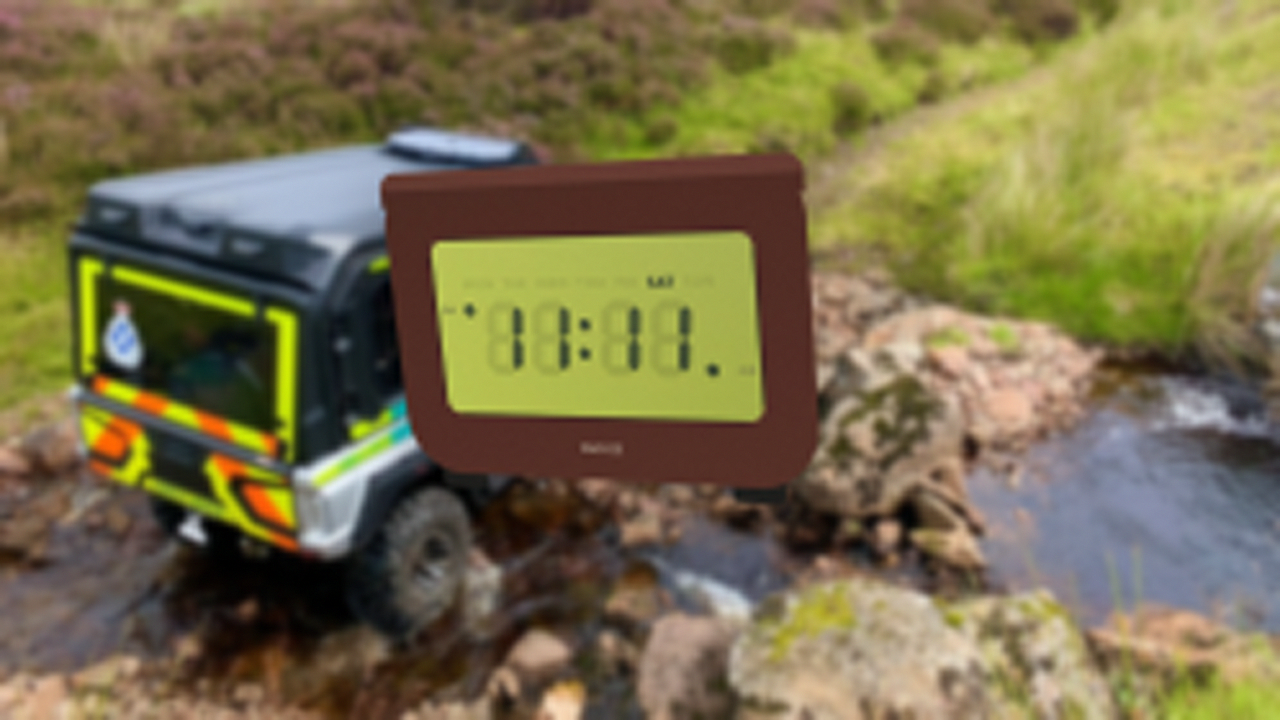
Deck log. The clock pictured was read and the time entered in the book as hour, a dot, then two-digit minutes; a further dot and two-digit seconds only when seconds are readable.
11.11
